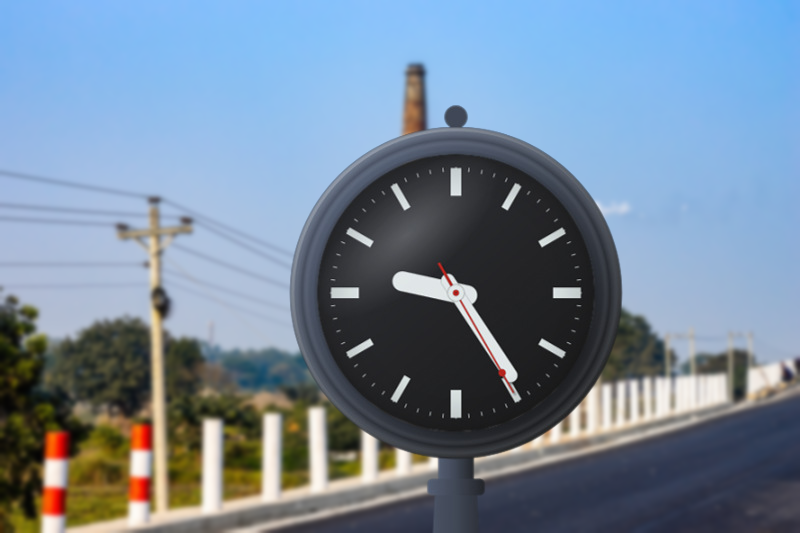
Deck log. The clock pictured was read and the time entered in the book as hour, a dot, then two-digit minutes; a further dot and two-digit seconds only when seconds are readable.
9.24.25
